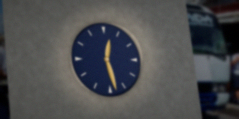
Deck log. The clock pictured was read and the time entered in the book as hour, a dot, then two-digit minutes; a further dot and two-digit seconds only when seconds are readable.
12.28
